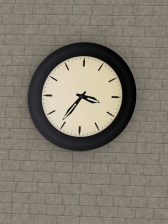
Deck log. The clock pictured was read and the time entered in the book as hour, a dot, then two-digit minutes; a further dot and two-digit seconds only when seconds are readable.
3.36
